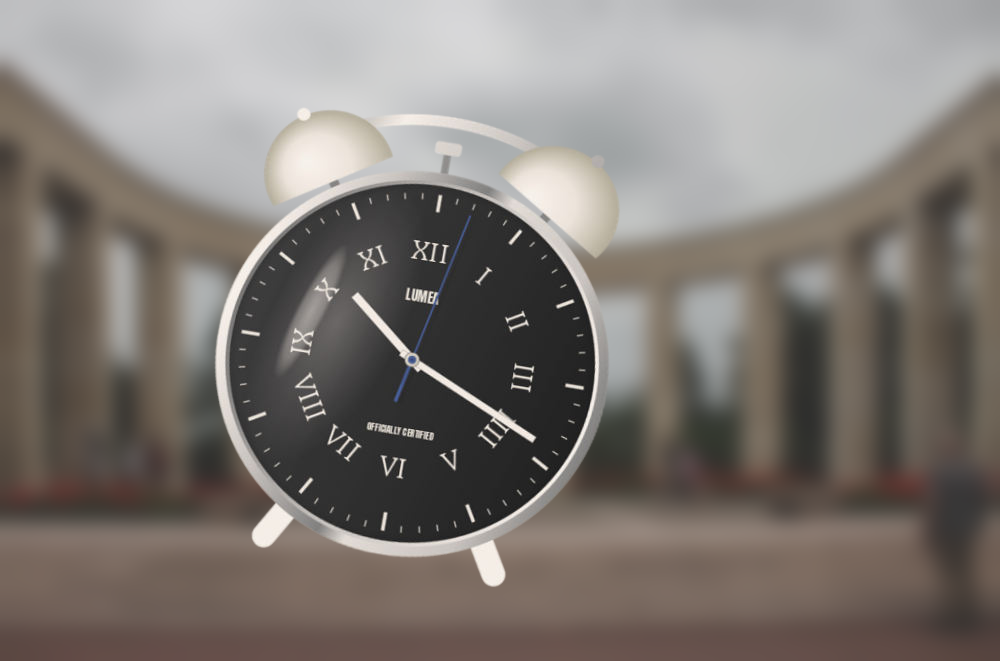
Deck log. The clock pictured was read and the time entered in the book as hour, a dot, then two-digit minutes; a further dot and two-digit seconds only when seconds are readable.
10.19.02
